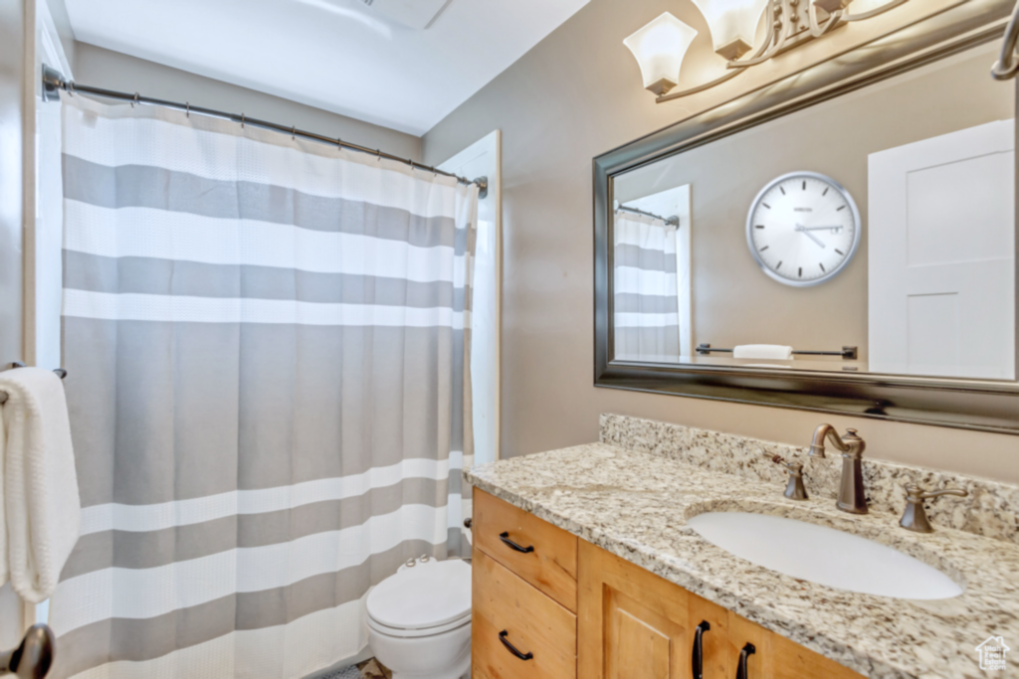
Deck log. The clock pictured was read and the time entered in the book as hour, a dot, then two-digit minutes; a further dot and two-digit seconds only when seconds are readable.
4.14
